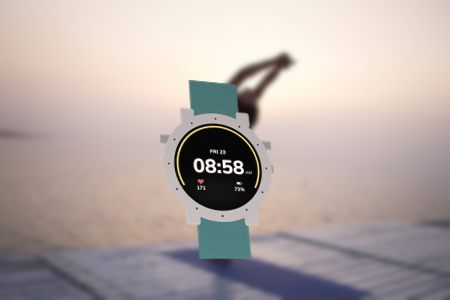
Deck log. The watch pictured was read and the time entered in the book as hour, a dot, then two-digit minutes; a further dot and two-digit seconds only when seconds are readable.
8.58
